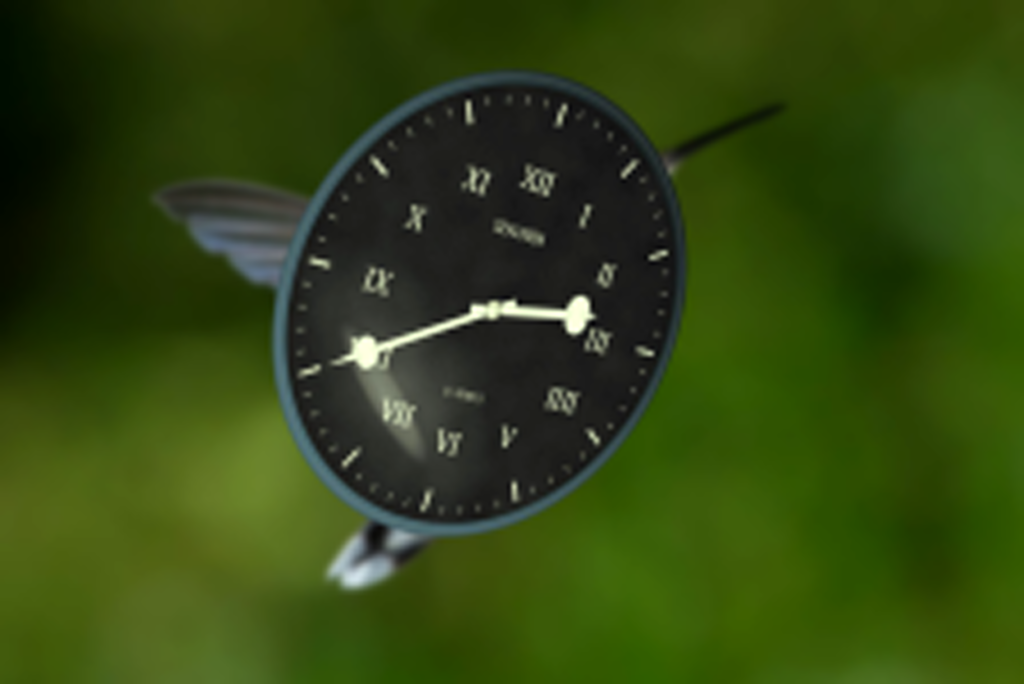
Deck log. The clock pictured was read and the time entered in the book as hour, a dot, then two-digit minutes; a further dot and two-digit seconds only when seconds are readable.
2.40
